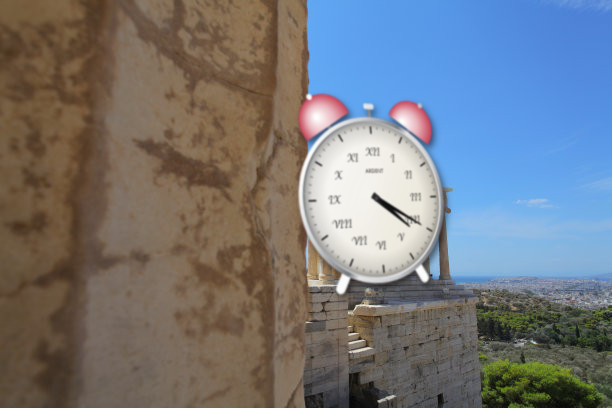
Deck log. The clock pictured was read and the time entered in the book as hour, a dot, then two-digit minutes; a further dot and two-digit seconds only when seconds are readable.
4.20
